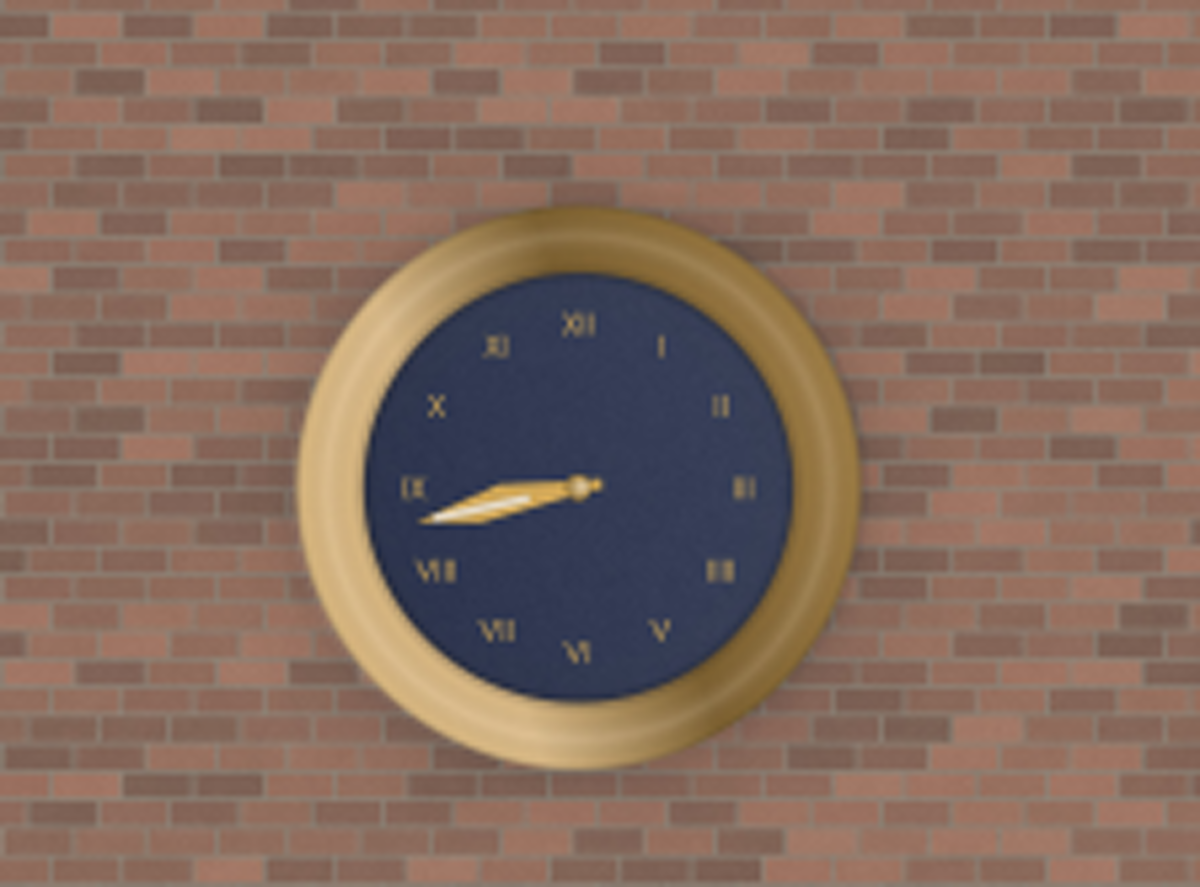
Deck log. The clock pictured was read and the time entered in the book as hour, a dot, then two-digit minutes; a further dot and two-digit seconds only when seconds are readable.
8.43
